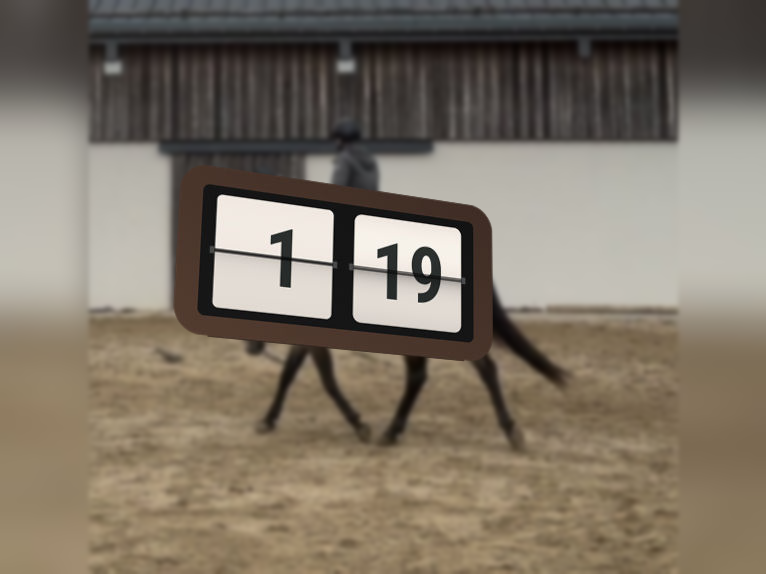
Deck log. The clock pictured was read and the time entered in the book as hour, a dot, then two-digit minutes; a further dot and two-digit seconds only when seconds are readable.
1.19
